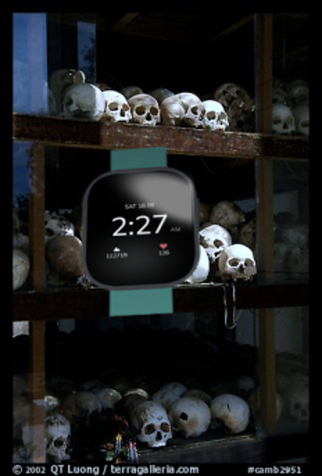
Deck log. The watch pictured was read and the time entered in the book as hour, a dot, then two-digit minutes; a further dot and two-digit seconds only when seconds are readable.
2.27
